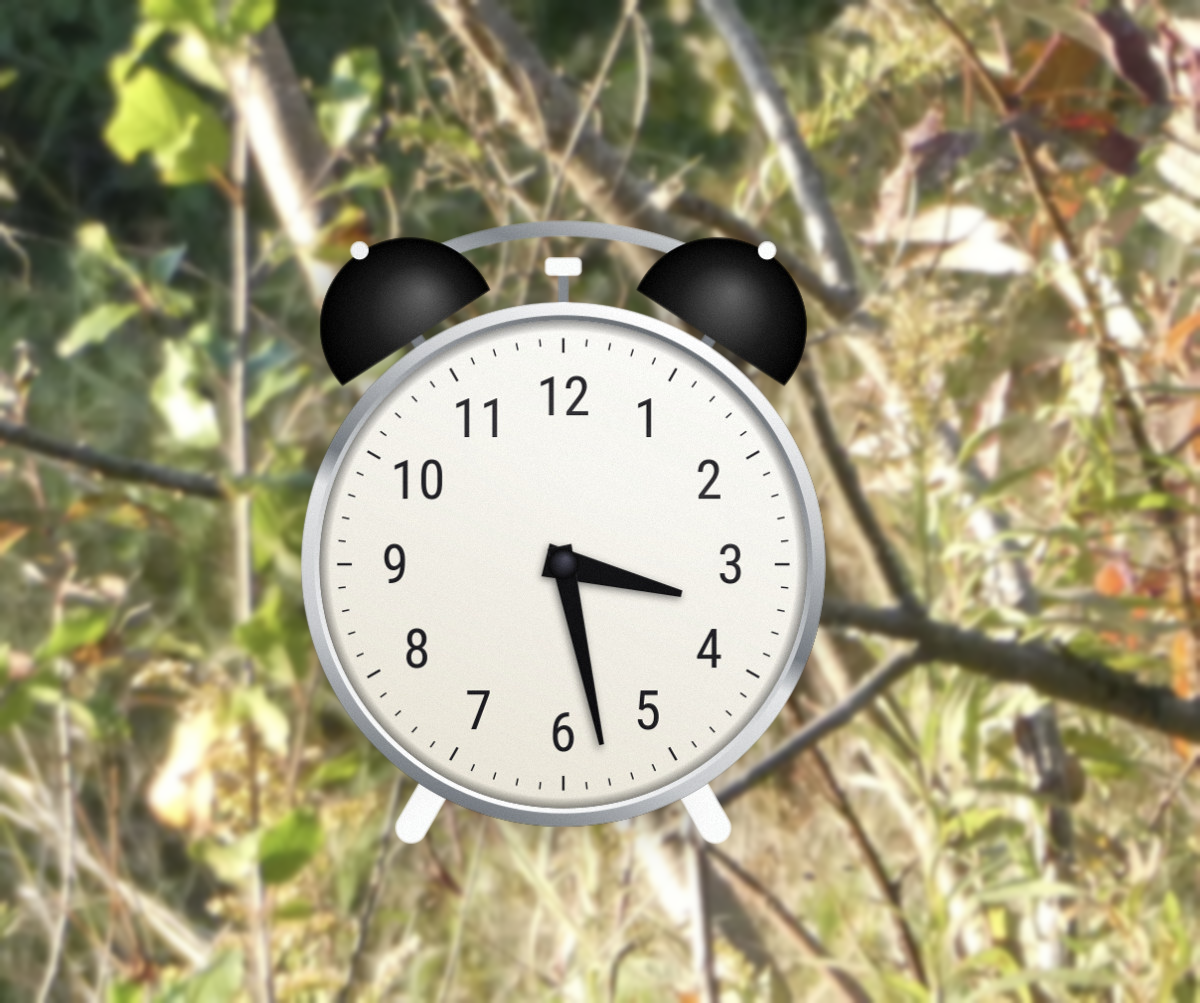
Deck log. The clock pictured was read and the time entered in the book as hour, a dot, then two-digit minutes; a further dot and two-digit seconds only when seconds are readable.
3.28
